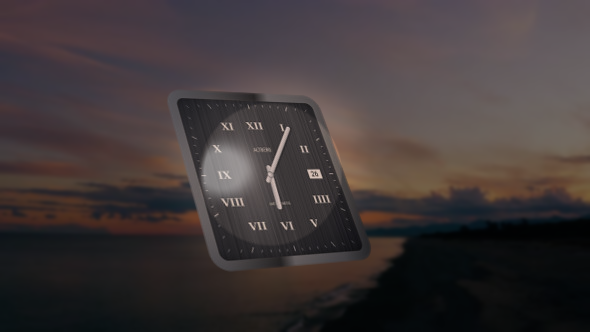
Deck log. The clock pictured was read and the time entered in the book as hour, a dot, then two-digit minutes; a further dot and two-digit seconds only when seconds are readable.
6.06
